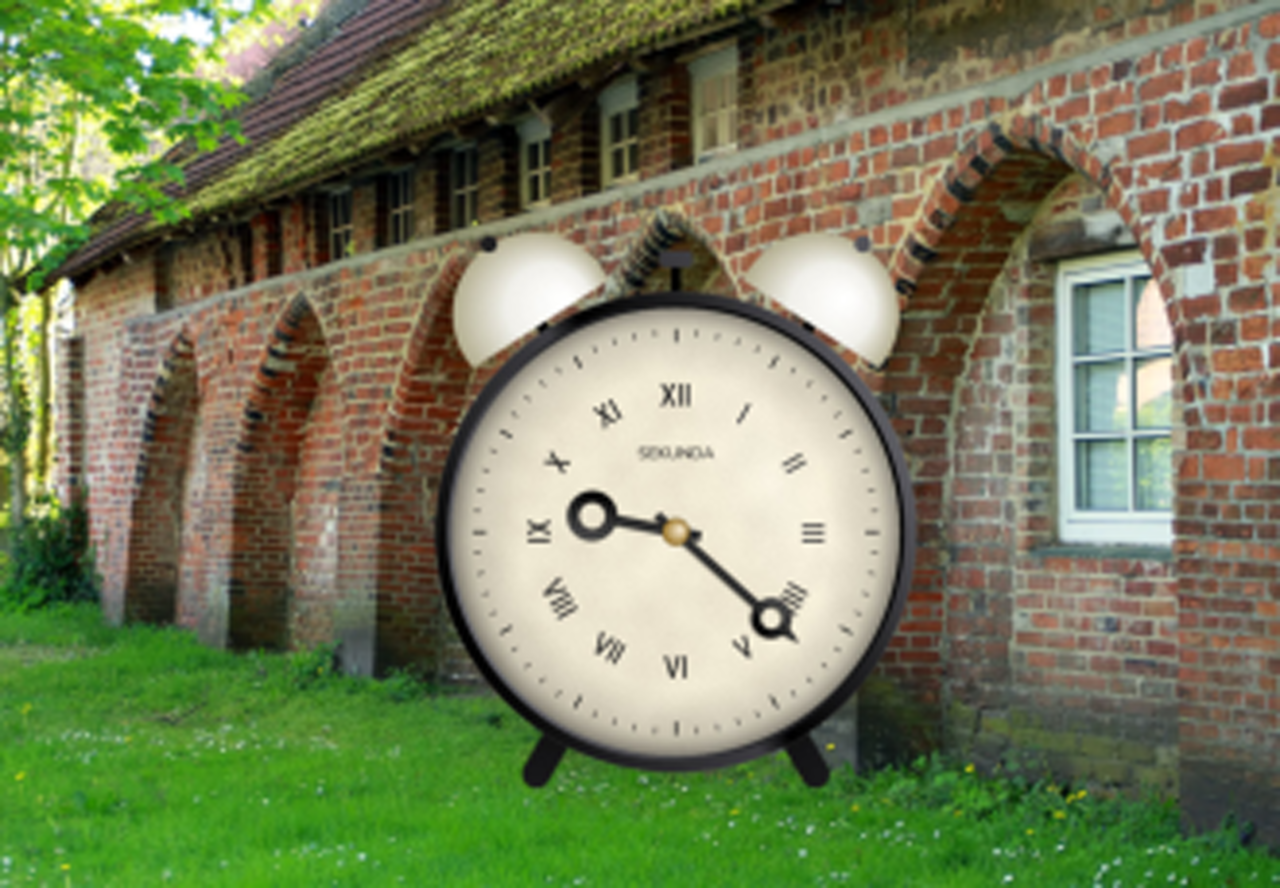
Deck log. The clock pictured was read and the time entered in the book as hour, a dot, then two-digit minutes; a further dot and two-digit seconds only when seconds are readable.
9.22
